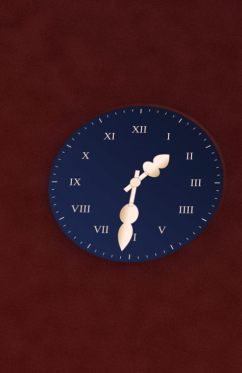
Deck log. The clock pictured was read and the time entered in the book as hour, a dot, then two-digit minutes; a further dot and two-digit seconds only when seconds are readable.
1.31
